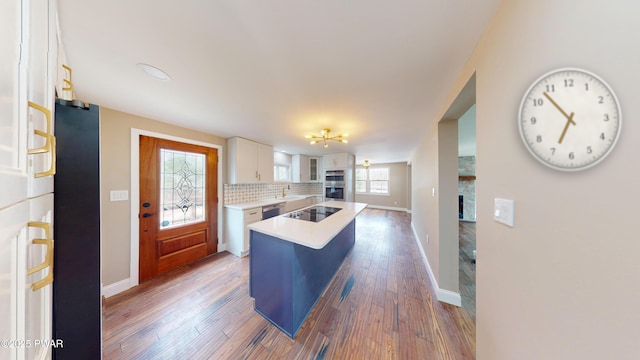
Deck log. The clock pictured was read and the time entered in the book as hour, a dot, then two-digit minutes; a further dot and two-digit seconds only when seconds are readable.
6.53
